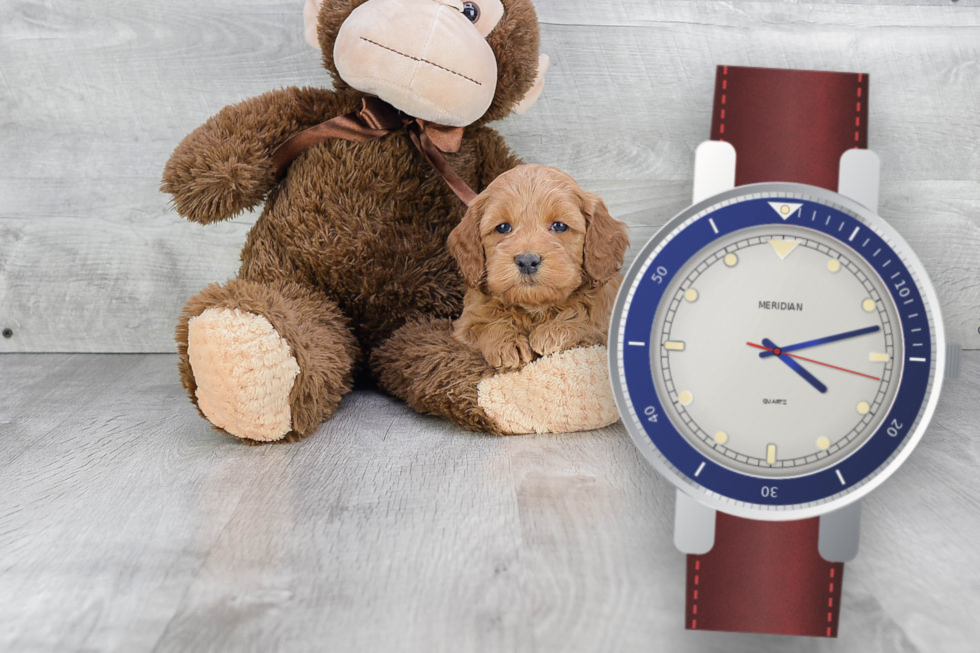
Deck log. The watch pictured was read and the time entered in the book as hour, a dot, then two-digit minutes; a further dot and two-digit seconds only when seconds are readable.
4.12.17
